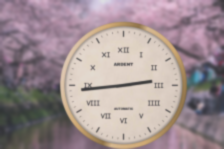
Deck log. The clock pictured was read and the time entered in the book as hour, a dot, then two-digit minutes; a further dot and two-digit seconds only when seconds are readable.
2.44
